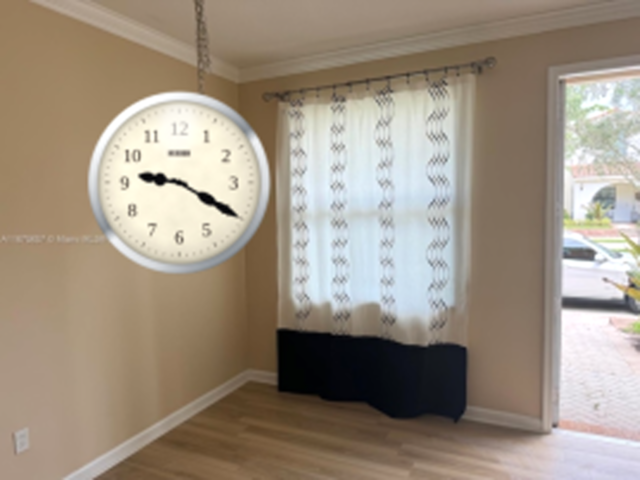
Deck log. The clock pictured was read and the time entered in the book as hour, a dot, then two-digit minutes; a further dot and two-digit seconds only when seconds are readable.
9.20
